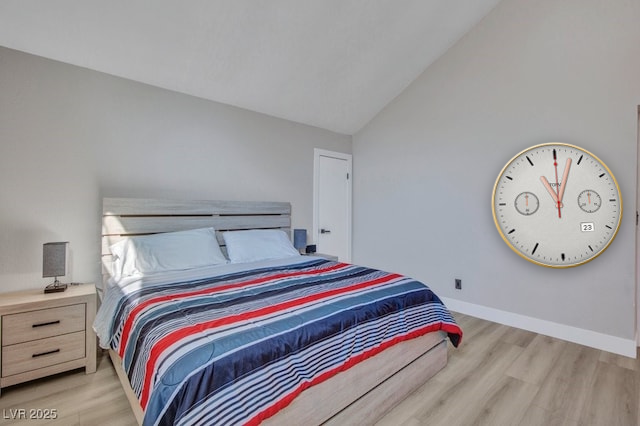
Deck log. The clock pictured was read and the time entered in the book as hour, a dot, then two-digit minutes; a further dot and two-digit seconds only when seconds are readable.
11.03
